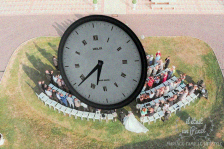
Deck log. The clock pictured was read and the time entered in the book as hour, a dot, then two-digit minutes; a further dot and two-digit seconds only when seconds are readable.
6.39
